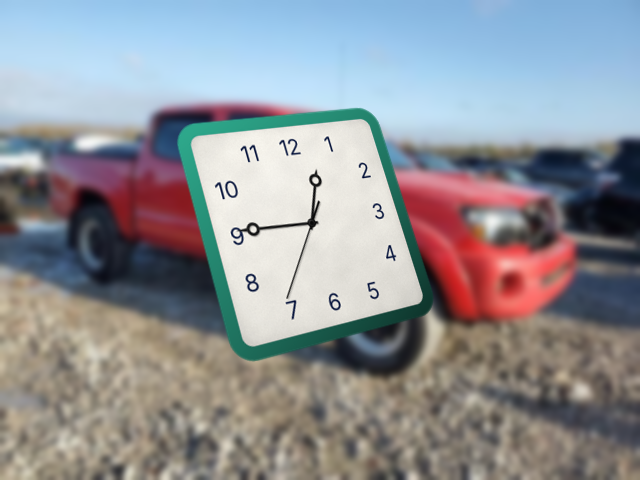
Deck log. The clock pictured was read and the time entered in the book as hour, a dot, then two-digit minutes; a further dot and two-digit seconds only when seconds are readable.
12.45.36
